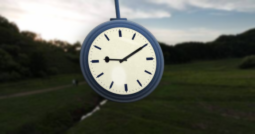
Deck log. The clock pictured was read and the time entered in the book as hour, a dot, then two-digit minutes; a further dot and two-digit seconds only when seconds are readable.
9.10
